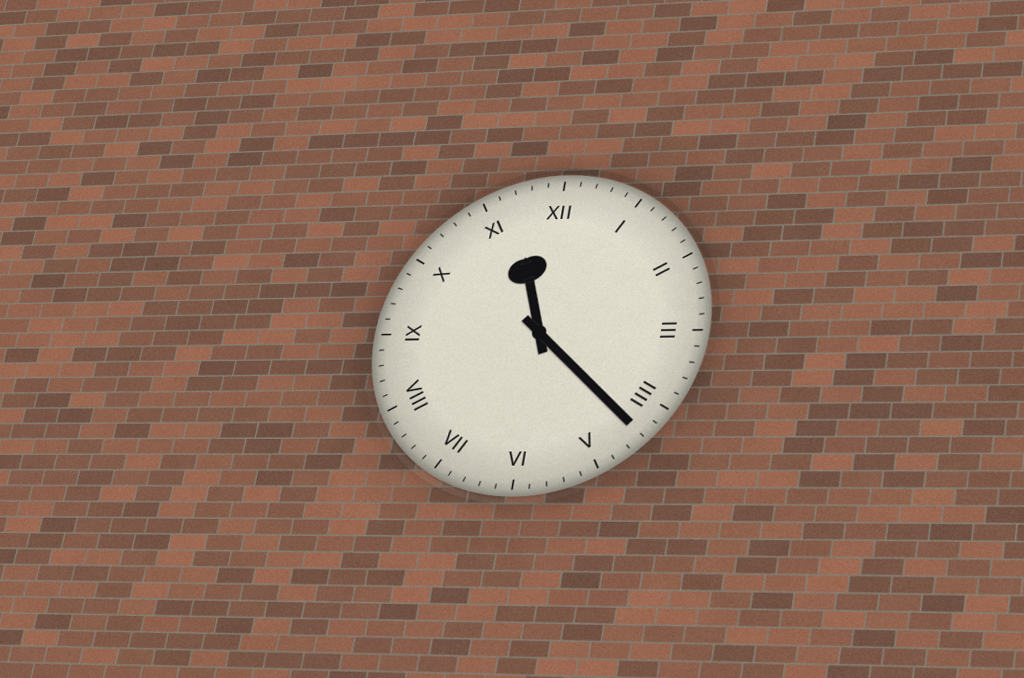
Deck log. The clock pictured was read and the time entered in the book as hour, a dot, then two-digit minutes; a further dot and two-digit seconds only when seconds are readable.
11.22
